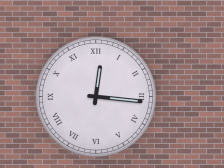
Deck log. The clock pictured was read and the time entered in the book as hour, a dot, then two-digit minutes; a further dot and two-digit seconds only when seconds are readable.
12.16
